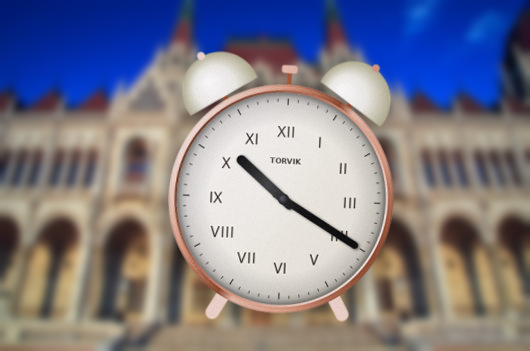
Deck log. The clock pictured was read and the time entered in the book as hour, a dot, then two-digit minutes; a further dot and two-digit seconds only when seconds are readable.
10.20
